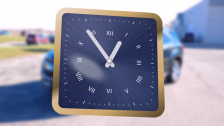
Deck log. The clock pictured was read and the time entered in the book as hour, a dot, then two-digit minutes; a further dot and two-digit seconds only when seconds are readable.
12.54
